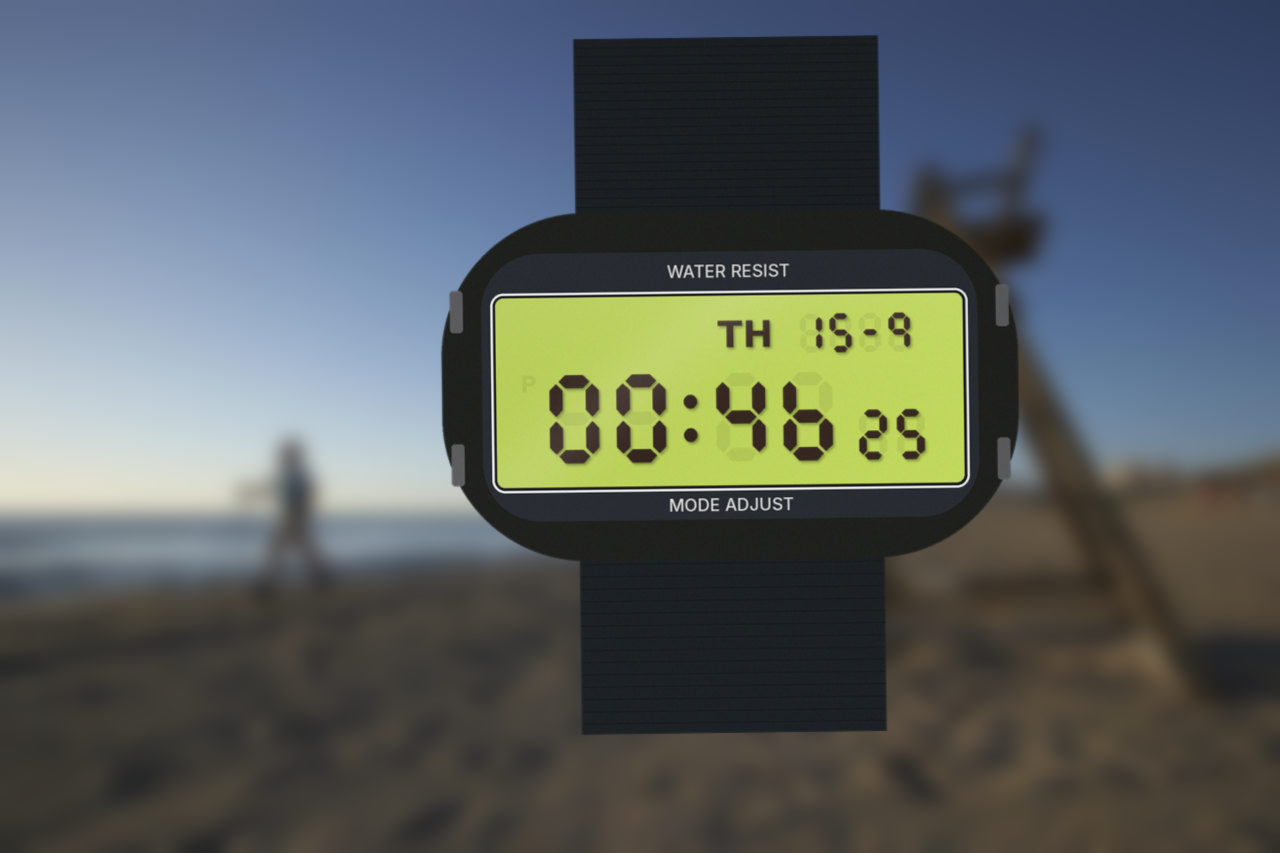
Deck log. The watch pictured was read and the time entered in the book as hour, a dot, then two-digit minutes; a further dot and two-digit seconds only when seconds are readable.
0.46.25
